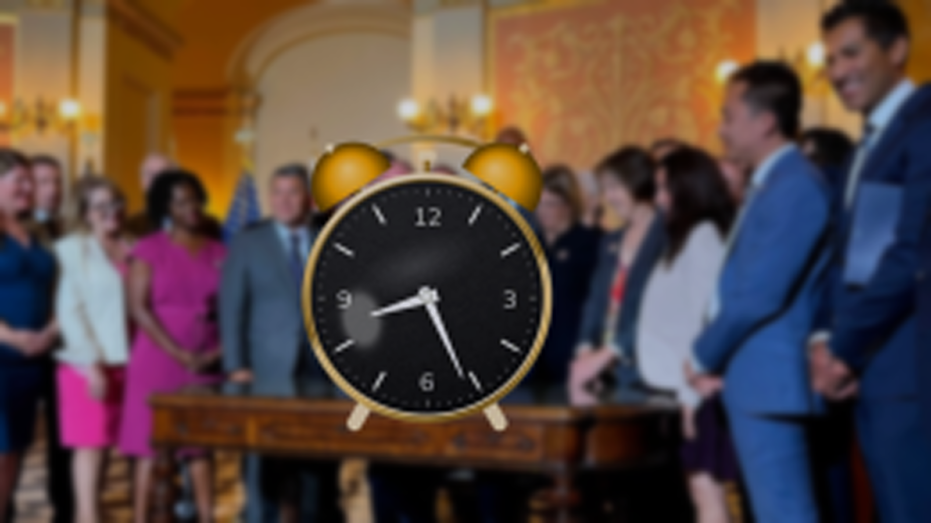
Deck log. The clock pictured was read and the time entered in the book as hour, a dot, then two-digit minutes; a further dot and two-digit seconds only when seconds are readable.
8.26
